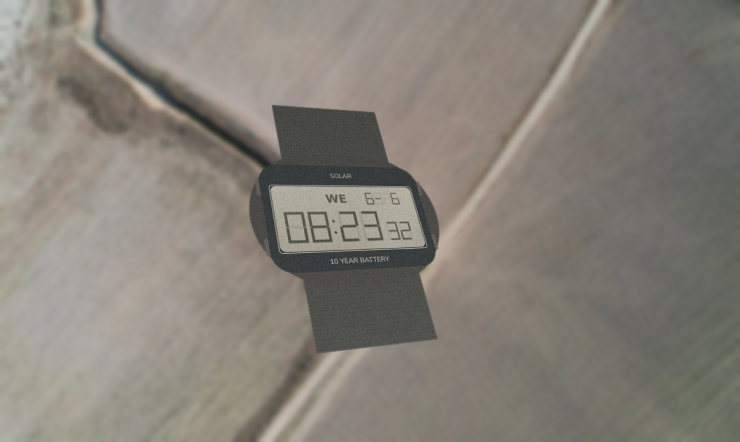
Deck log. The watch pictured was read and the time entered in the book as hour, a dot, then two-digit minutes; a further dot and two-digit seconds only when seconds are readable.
8.23.32
